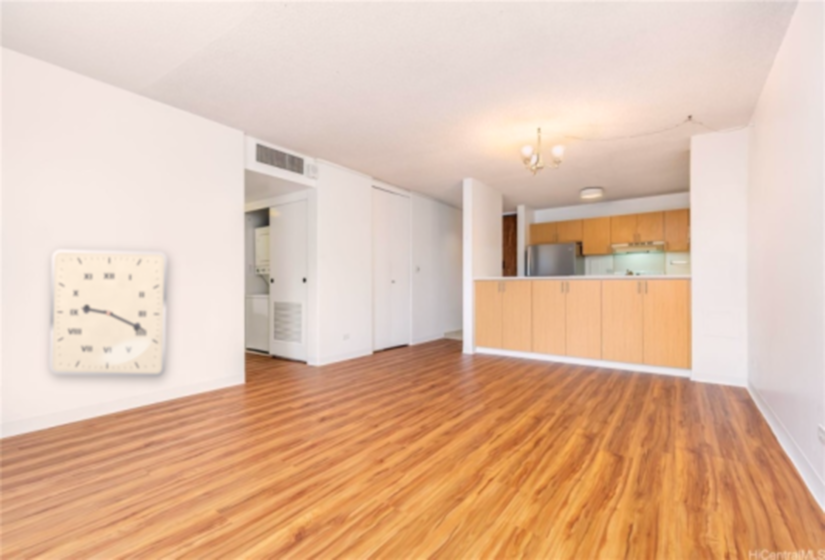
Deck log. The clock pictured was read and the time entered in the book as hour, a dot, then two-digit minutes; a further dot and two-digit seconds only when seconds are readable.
9.19
